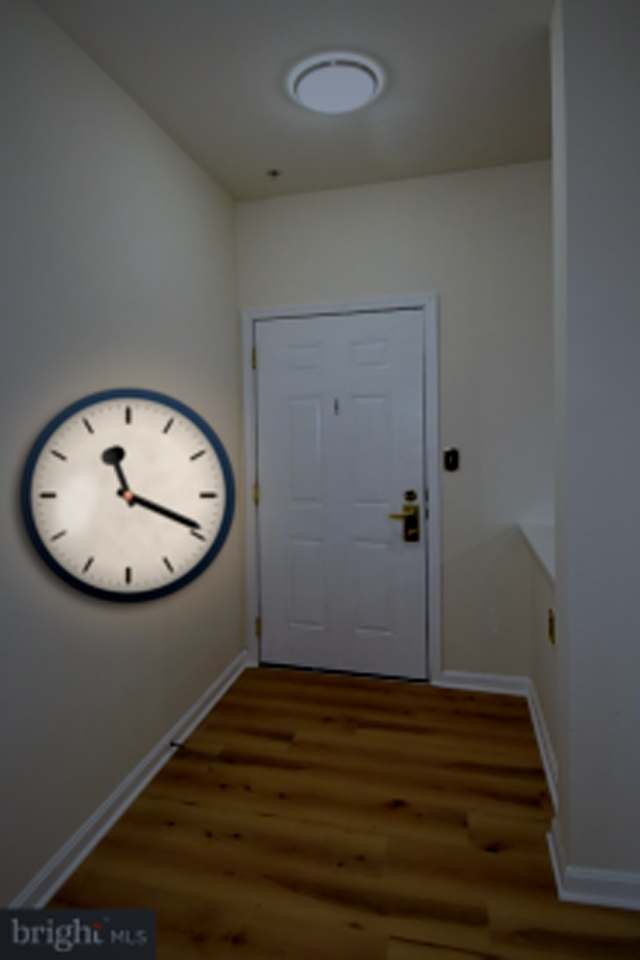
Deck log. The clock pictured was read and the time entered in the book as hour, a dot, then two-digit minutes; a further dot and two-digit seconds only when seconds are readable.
11.19
